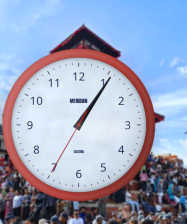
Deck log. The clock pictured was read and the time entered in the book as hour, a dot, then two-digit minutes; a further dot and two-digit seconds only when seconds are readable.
1.05.35
